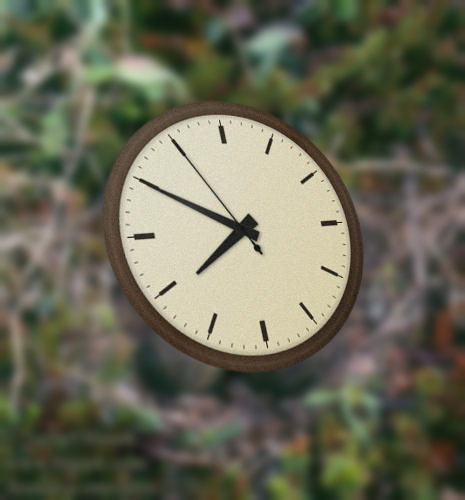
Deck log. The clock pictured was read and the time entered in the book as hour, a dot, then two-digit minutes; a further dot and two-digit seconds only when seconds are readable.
7.49.55
